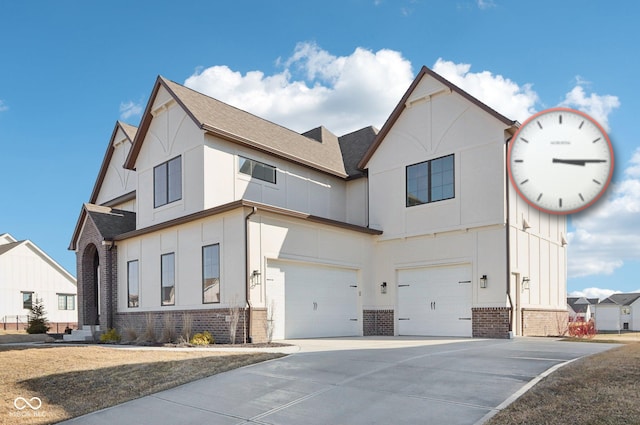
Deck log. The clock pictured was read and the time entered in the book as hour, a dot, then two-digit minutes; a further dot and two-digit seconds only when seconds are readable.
3.15
